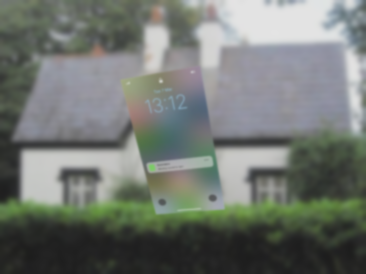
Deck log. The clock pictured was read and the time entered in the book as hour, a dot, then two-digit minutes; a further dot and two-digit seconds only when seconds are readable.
13.12
